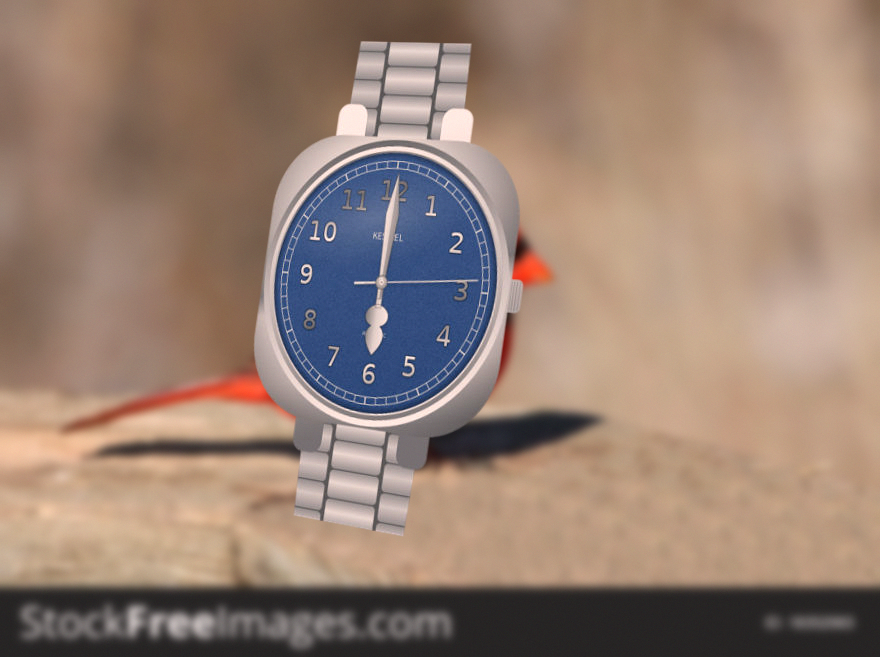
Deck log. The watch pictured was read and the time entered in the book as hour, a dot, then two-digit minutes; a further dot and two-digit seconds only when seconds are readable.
6.00.14
